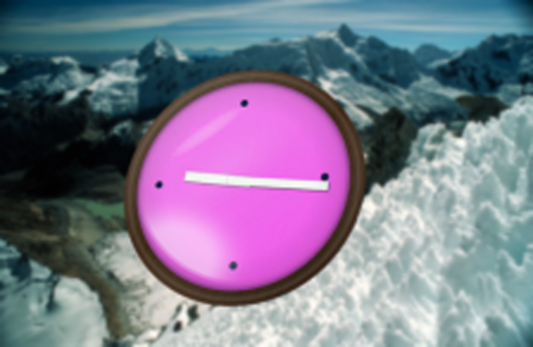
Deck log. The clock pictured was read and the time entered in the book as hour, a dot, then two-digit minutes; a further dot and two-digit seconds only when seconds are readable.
9.16
